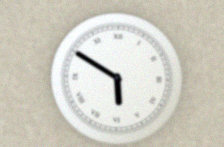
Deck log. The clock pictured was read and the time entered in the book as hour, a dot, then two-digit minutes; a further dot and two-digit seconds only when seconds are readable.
5.50
